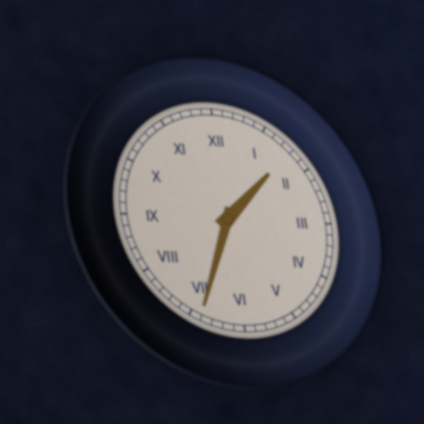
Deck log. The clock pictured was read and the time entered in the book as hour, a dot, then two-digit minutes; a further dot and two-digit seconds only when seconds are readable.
1.34
